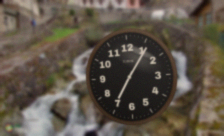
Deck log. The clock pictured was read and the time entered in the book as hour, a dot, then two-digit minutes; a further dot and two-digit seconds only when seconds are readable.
7.06
